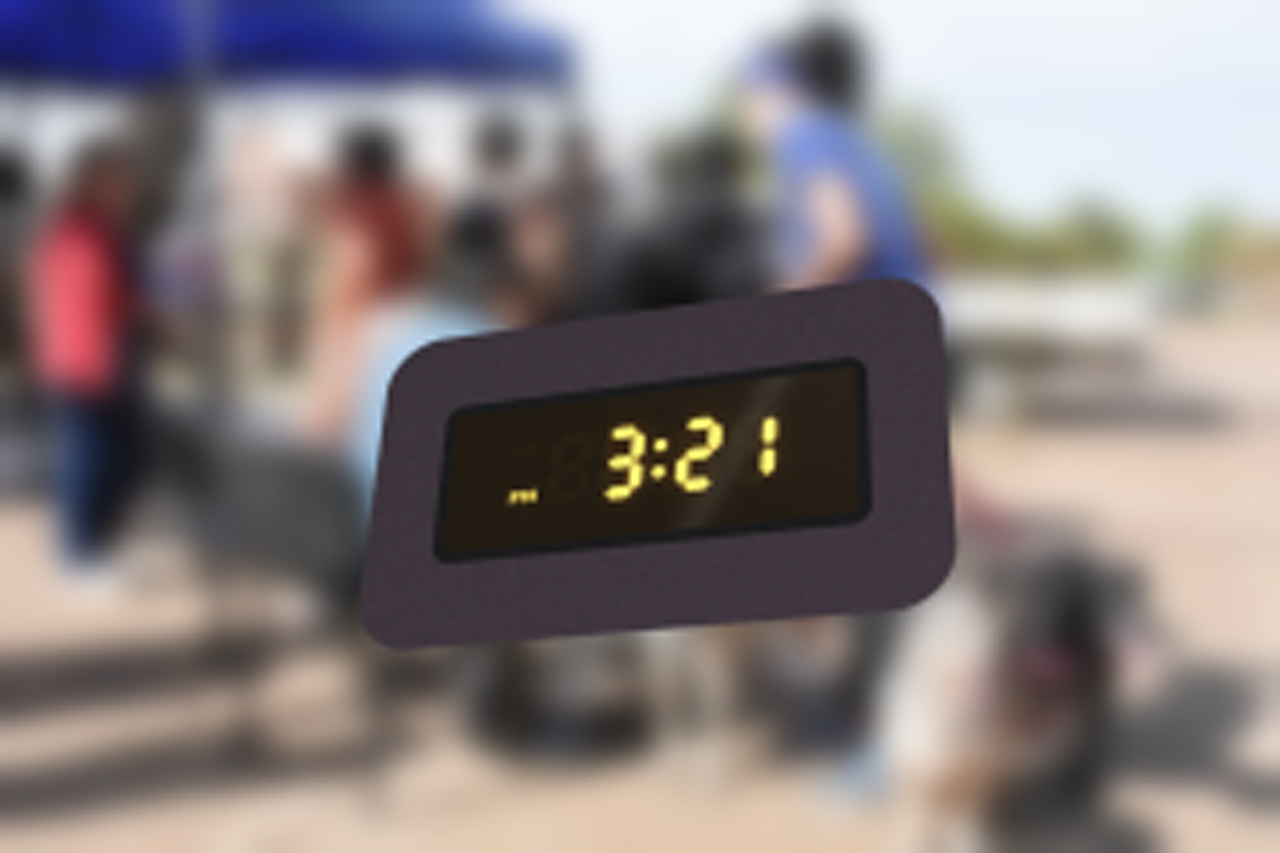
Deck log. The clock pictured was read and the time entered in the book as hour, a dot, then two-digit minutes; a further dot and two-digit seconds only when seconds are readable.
3.21
